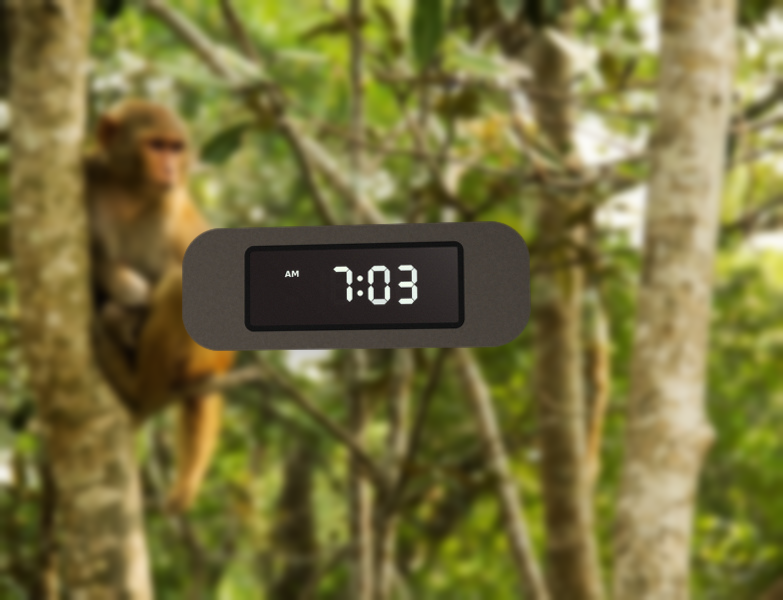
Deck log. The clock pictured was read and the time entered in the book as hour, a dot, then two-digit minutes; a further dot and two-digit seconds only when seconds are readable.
7.03
